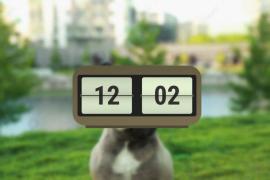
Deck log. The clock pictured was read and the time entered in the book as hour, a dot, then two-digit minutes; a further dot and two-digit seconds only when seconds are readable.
12.02
